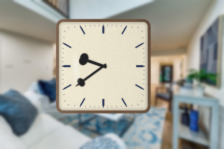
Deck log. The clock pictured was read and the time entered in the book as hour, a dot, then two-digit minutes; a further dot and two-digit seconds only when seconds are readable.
9.39
